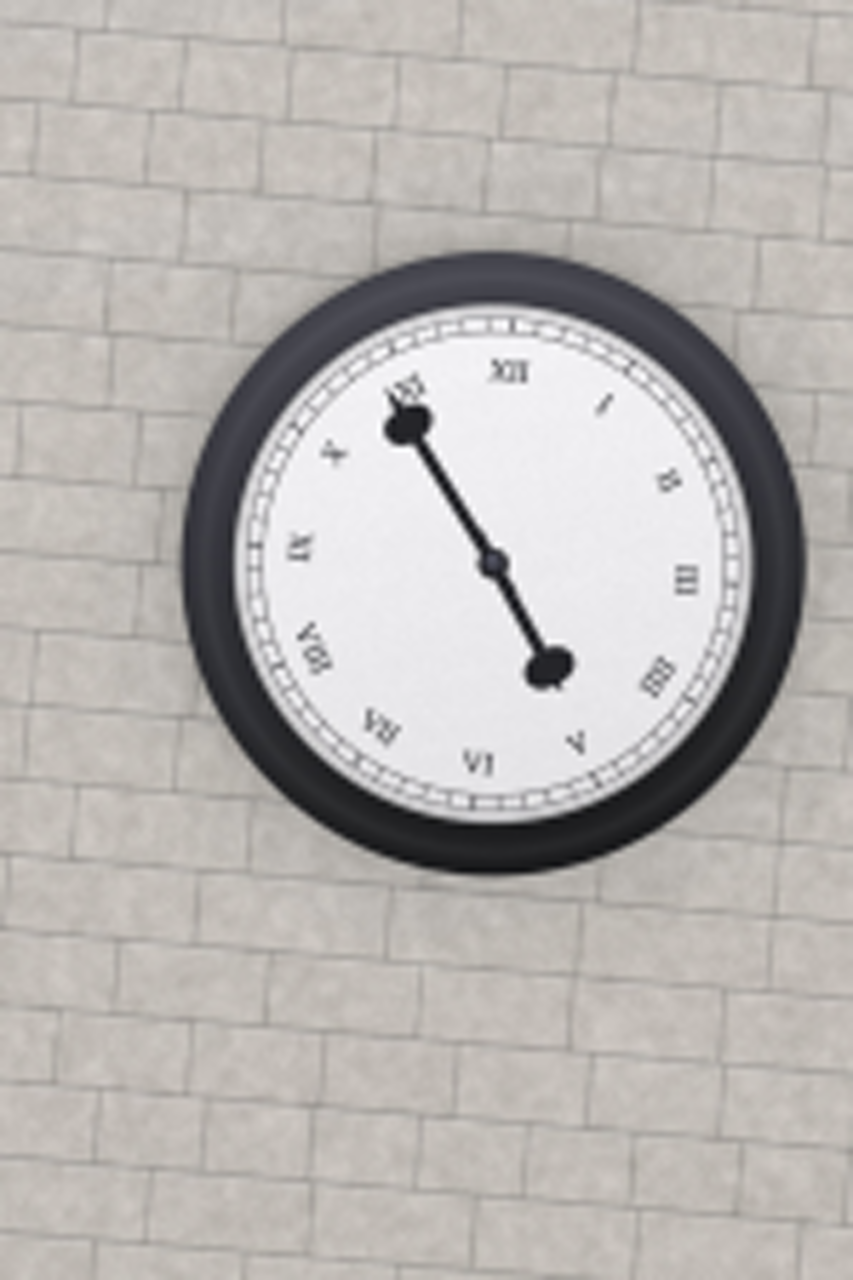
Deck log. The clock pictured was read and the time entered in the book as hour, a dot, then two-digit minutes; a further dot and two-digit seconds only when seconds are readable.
4.54
